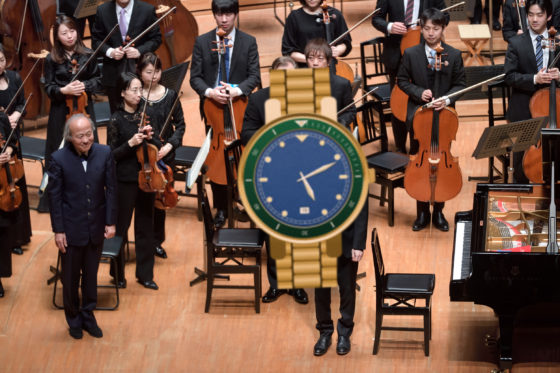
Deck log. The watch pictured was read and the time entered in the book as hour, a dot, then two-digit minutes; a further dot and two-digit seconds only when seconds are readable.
5.11
